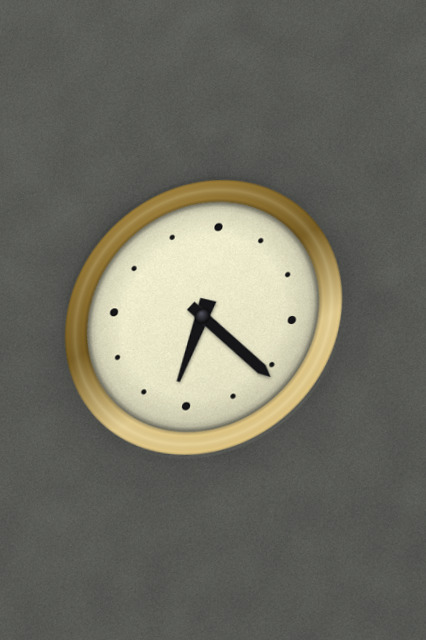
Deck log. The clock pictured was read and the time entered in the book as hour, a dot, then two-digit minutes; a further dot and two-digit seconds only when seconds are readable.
6.21
